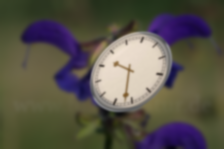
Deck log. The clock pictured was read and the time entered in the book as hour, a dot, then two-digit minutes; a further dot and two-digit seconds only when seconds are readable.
9.27
